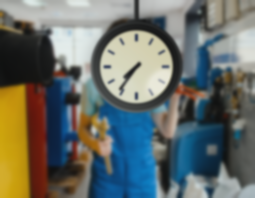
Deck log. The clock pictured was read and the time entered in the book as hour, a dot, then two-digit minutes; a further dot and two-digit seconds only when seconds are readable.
7.36
